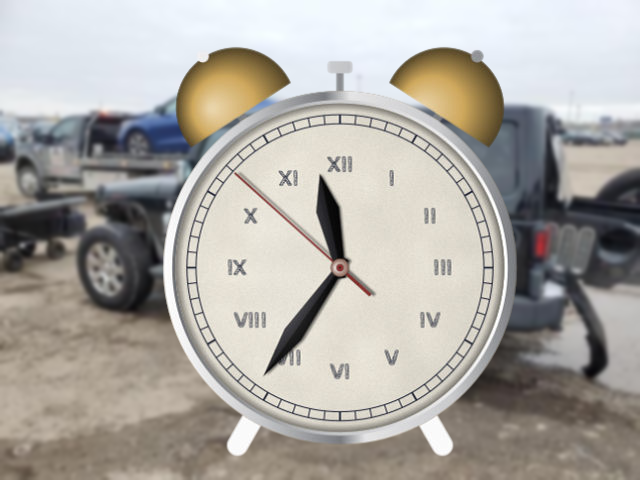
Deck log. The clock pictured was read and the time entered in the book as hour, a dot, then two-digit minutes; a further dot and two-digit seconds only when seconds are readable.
11.35.52
